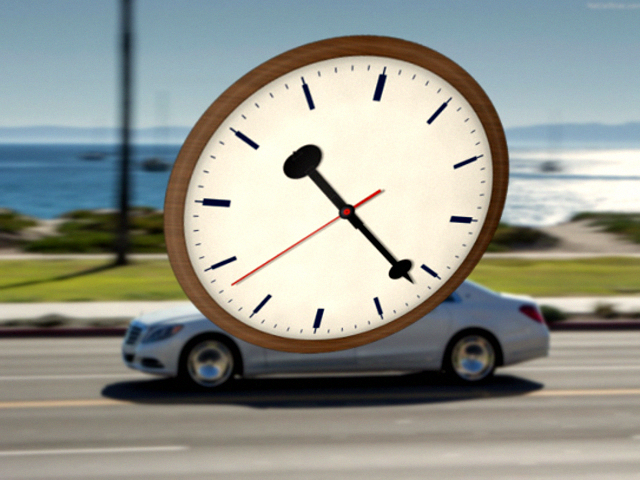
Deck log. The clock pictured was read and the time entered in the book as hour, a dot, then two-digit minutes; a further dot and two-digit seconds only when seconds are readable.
10.21.38
